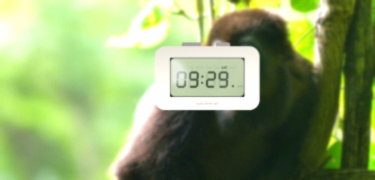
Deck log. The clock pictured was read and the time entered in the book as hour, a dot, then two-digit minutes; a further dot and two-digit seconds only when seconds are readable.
9.29
